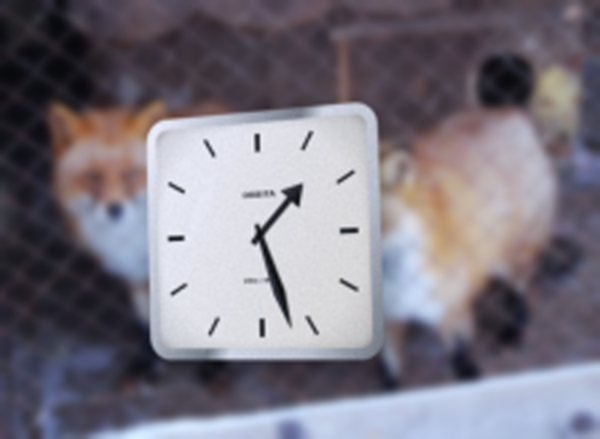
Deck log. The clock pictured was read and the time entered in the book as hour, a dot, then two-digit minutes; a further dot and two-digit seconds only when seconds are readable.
1.27
